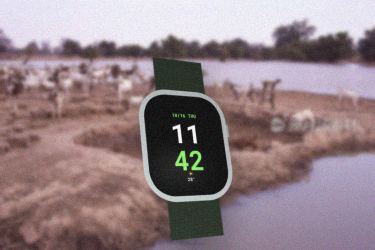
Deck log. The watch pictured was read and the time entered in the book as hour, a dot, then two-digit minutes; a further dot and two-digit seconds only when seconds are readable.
11.42
